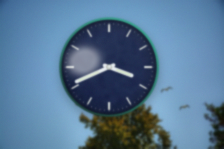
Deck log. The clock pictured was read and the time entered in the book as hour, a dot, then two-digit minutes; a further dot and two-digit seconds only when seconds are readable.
3.41
